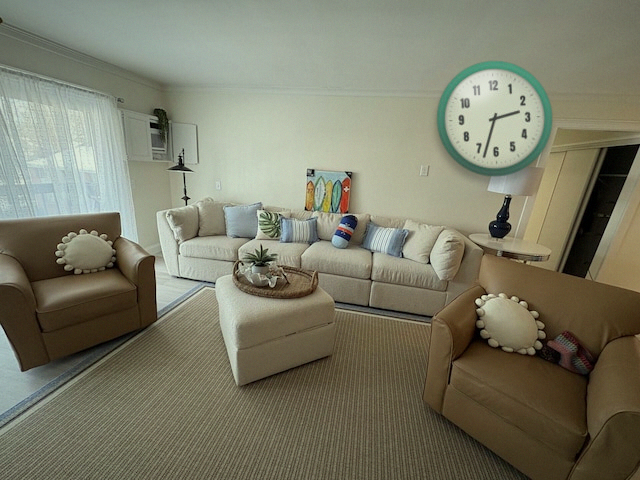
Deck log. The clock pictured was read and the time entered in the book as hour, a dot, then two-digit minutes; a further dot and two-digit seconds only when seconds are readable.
2.33
